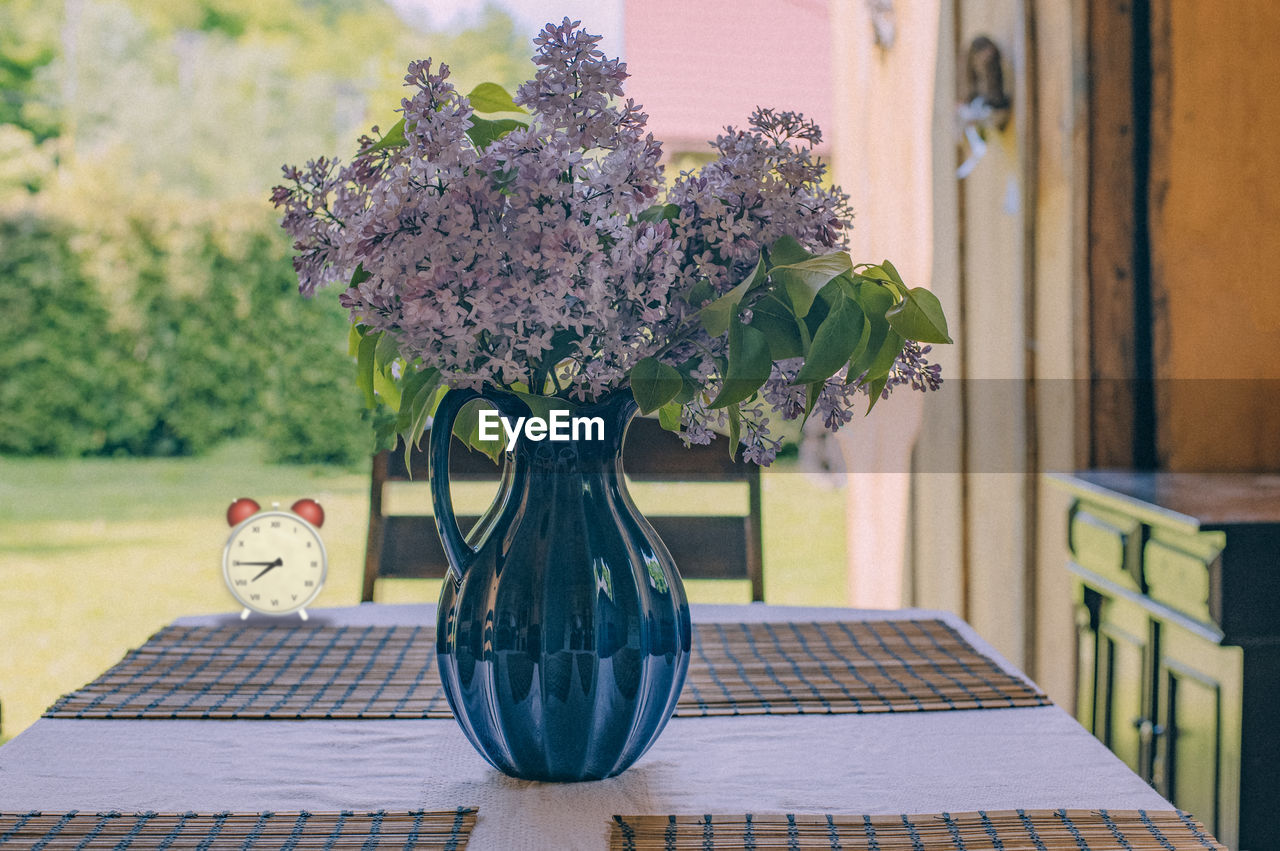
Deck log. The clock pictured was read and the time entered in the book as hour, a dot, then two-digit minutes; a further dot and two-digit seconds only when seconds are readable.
7.45
